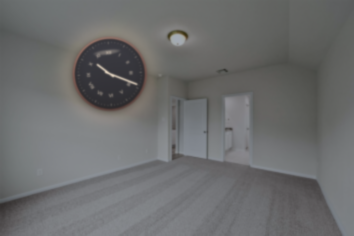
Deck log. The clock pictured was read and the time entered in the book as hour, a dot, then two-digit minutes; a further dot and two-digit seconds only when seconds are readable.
10.19
